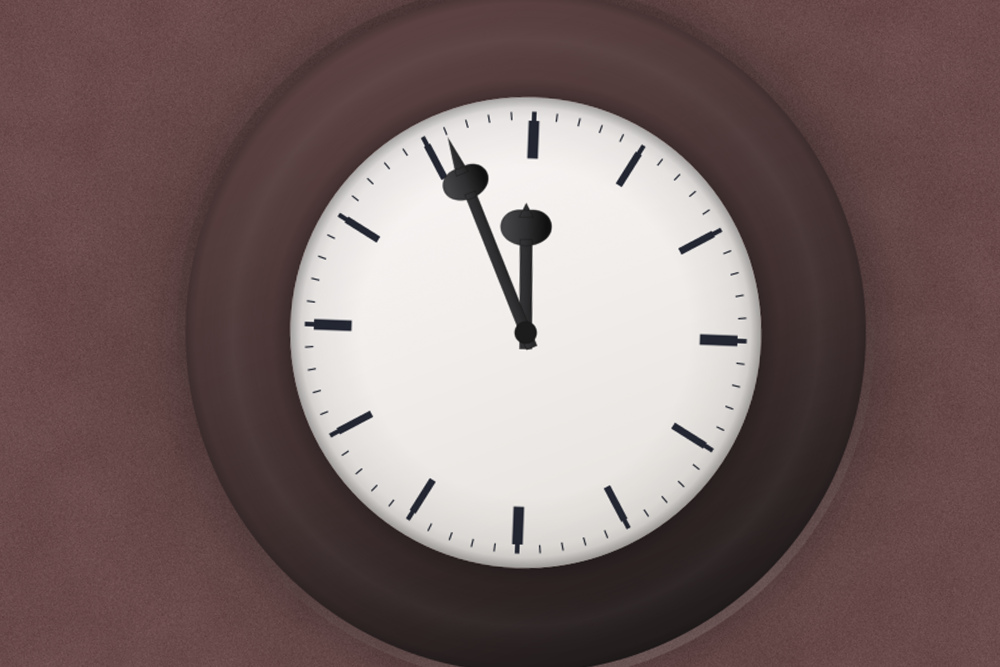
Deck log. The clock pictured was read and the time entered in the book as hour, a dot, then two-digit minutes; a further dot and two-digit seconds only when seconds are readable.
11.56
